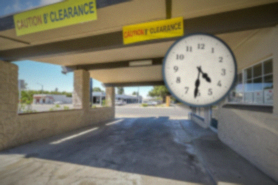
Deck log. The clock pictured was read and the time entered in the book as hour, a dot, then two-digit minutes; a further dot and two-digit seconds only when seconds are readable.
4.31
